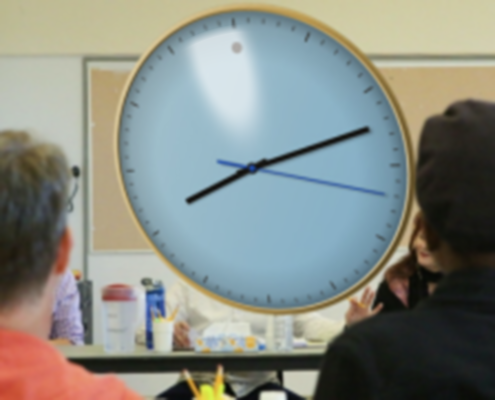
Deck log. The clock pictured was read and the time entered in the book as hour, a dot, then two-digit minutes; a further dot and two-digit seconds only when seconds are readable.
8.12.17
